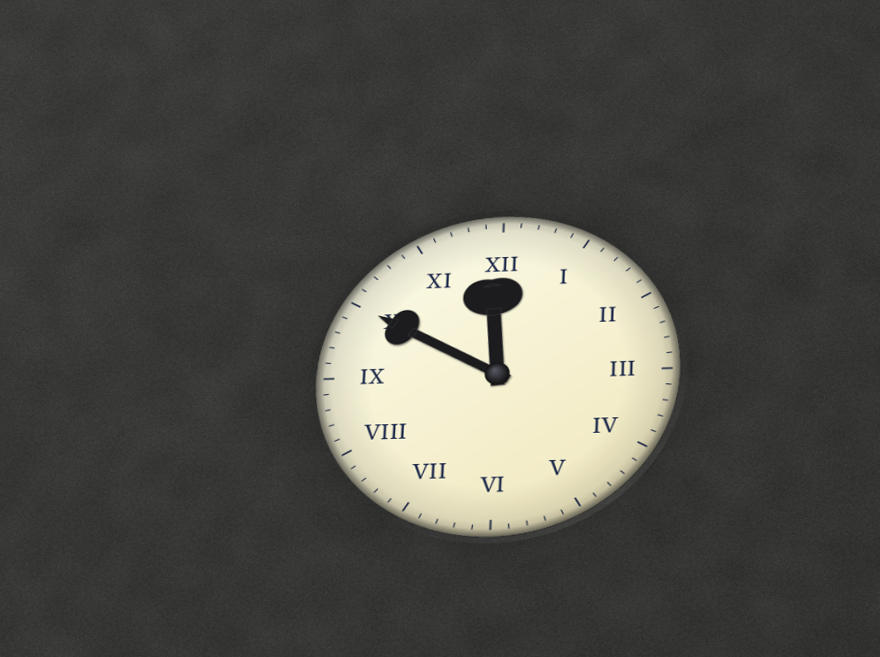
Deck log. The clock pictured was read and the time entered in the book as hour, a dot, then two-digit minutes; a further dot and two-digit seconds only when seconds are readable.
11.50
